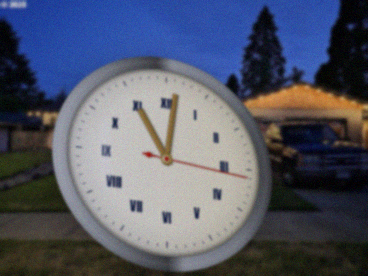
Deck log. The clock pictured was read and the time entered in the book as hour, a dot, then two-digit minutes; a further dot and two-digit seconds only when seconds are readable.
11.01.16
